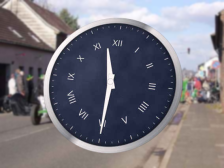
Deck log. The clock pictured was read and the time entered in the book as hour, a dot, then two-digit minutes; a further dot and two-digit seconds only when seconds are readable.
11.30
